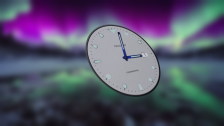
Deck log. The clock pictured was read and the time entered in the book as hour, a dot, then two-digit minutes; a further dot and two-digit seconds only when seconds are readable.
3.02
